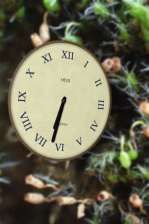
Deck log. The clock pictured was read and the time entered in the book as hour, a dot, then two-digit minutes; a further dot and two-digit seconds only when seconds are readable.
6.32
